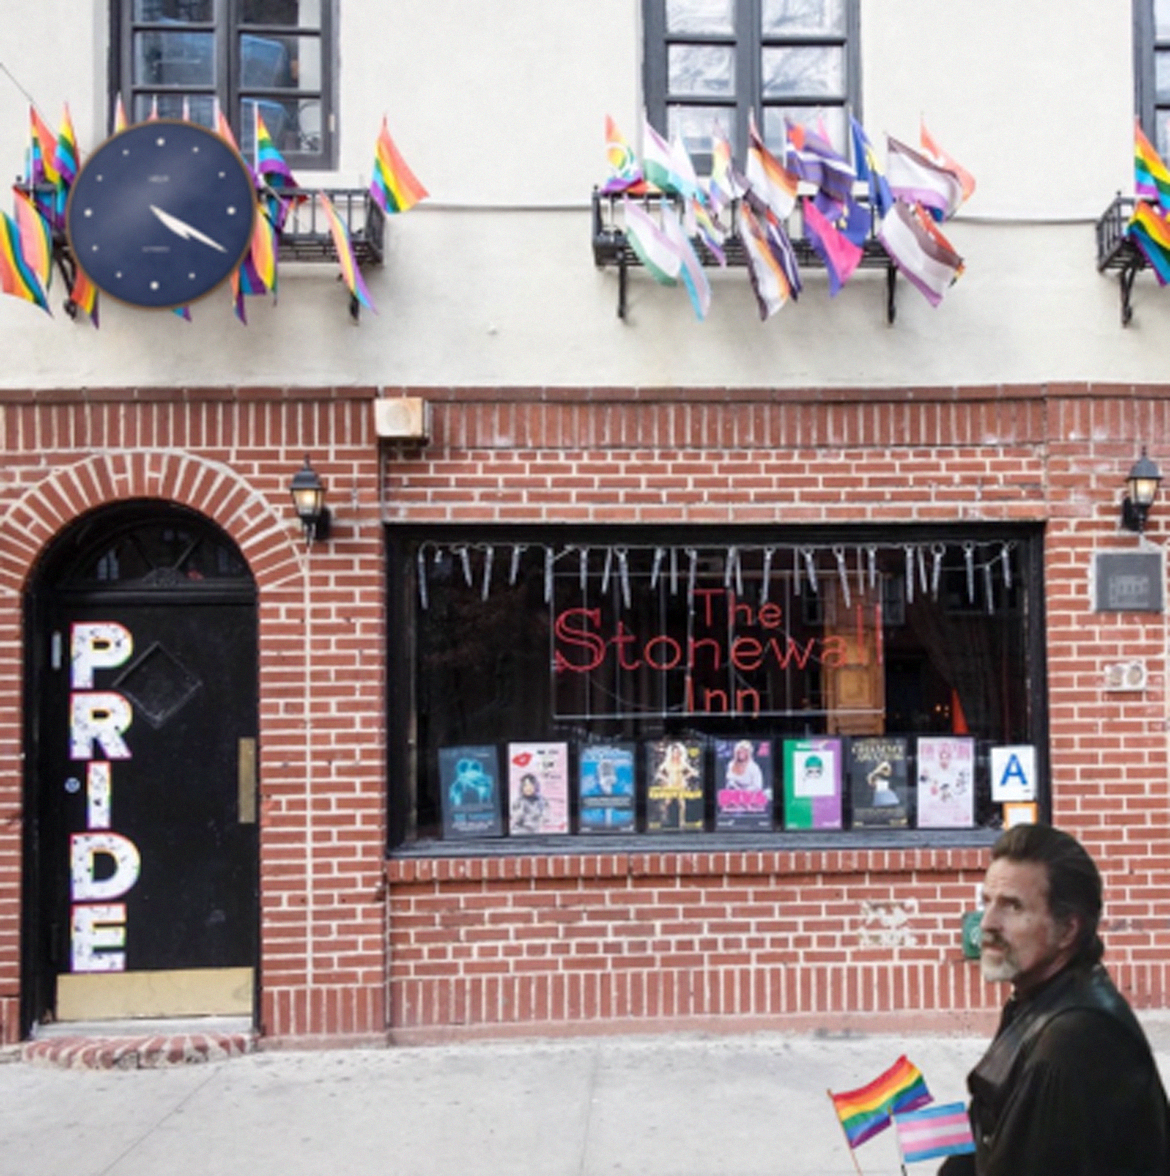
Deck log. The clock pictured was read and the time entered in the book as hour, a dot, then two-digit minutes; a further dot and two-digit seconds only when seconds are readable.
4.20
